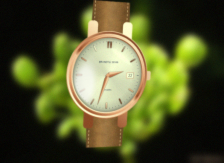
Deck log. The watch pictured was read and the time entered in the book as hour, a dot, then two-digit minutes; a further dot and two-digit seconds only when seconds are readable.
2.33
